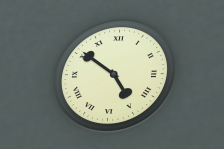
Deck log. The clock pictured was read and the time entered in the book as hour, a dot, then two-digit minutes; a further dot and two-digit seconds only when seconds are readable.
4.51
